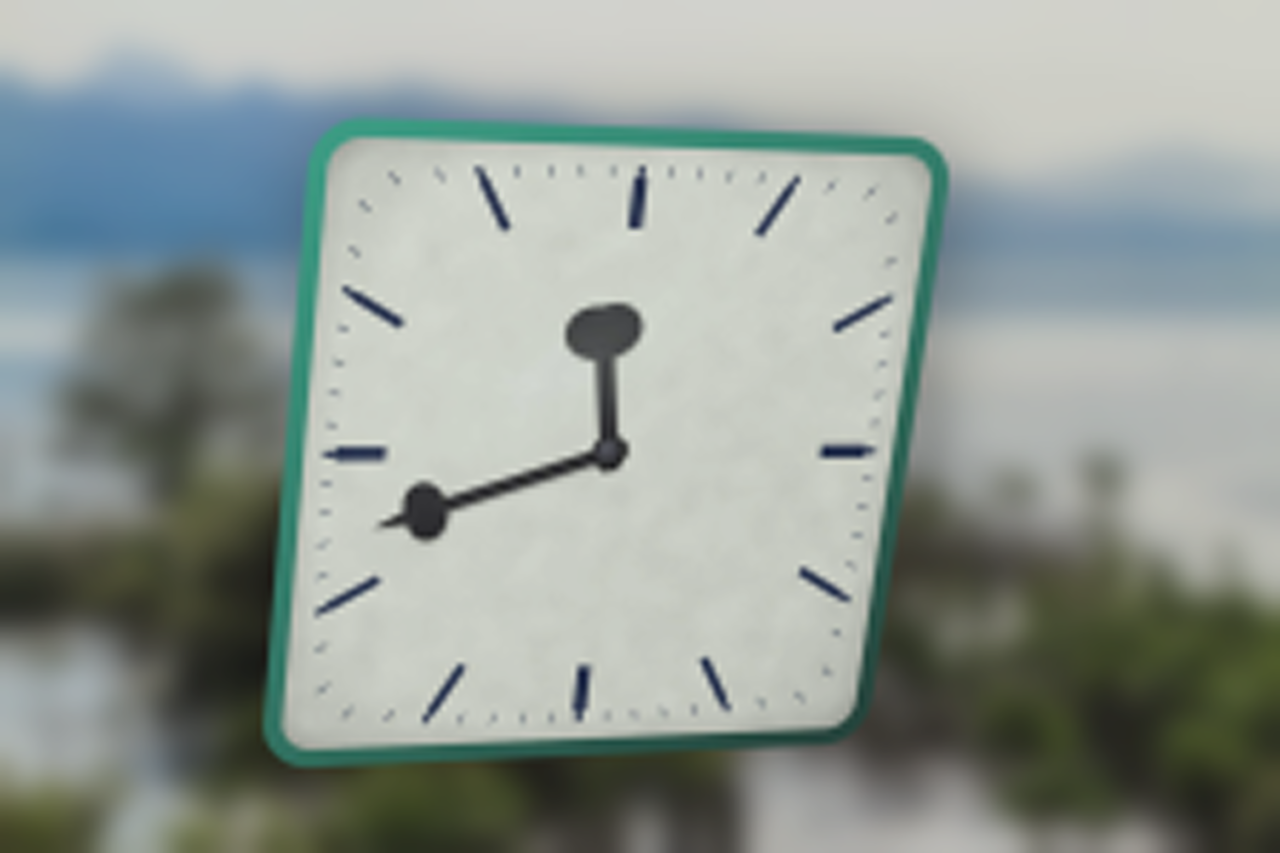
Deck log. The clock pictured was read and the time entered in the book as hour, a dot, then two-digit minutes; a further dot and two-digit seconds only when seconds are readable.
11.42
